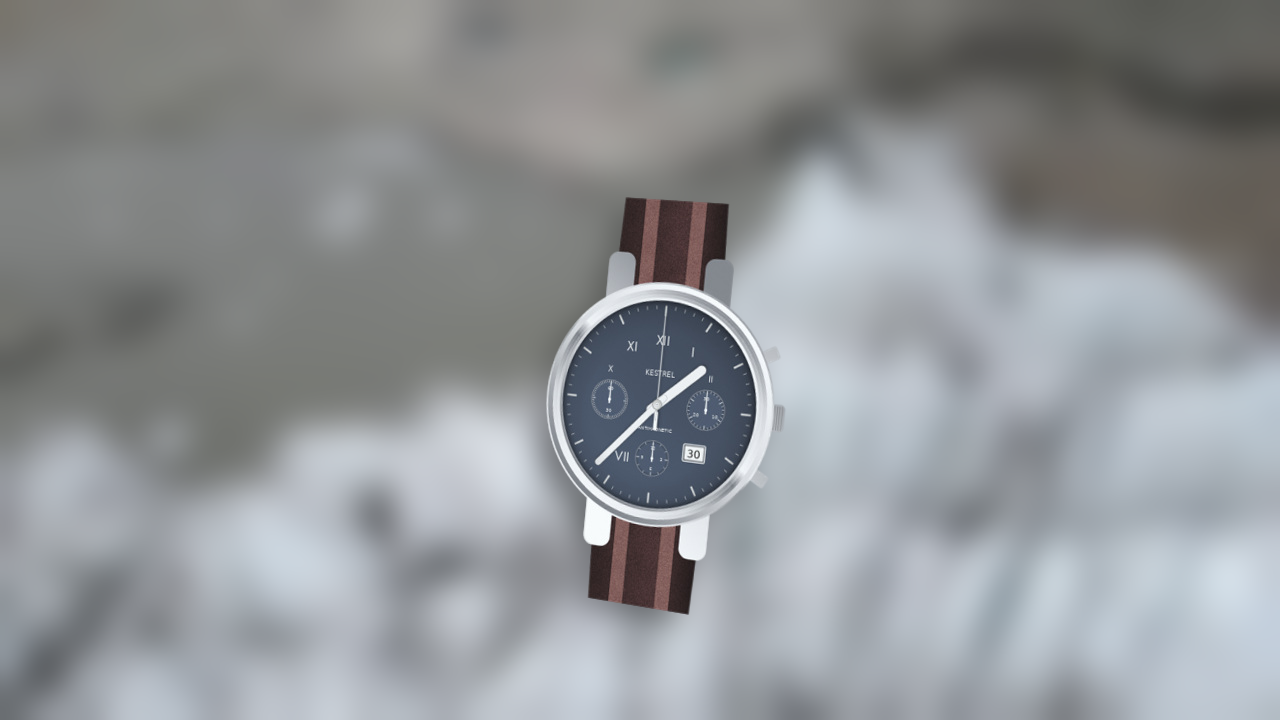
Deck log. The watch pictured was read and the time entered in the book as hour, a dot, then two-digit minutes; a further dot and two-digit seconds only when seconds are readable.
1.37
